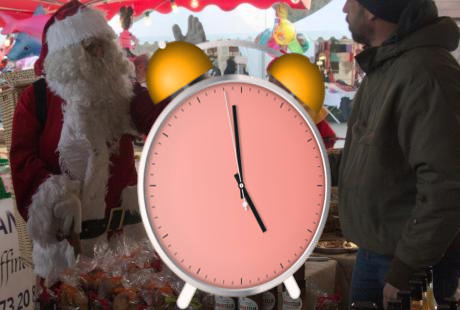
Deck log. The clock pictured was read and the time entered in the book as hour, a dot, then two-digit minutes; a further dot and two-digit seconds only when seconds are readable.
4.58.58
